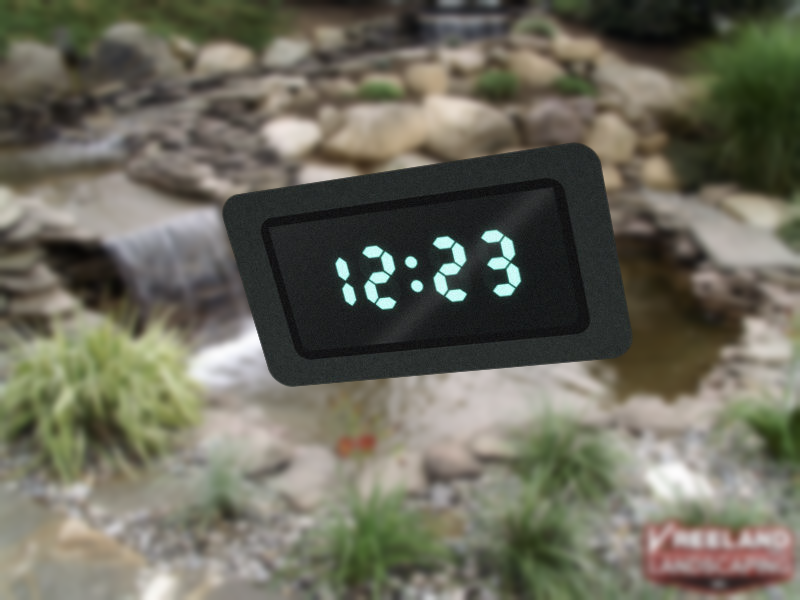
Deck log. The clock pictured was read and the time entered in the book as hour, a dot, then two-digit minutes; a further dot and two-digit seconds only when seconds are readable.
12.23
